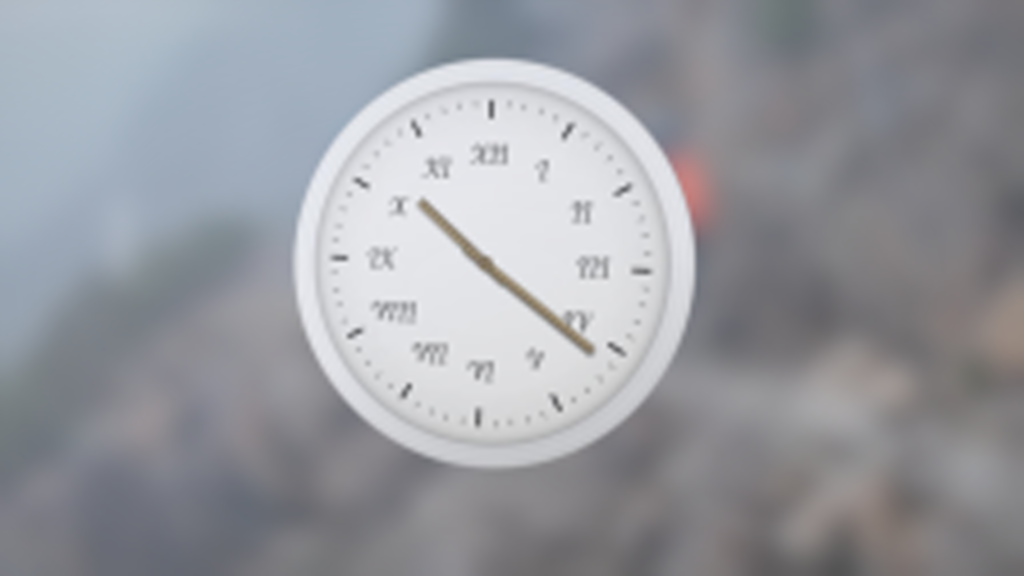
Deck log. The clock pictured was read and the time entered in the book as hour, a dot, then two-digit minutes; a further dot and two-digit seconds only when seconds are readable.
10.21
